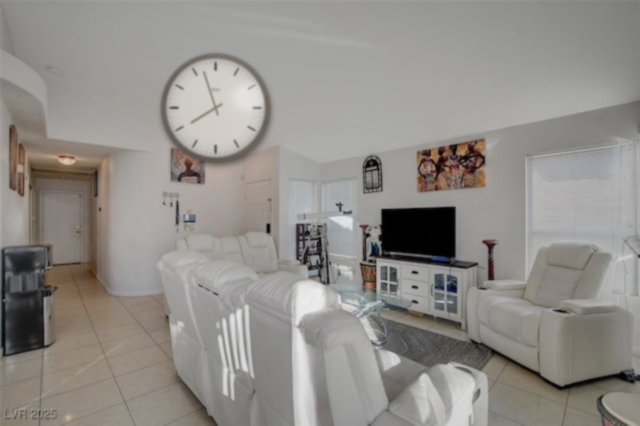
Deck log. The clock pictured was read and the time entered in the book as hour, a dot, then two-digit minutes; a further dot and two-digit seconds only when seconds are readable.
7.57
